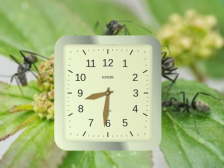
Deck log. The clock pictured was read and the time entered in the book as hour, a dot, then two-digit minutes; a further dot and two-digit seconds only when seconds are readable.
8.31
